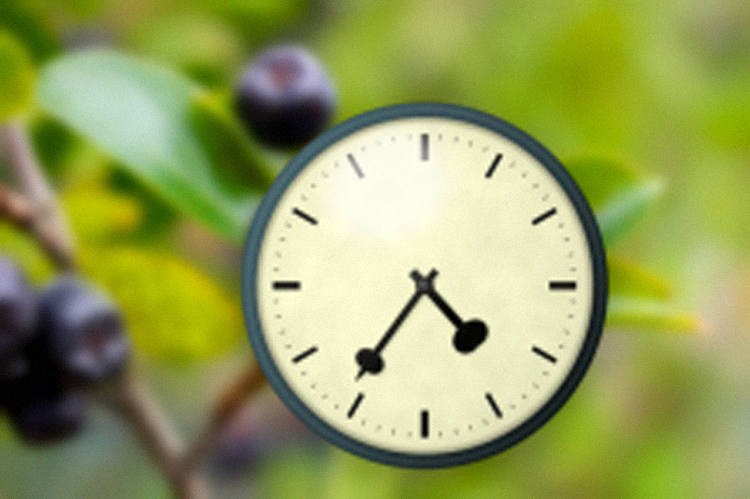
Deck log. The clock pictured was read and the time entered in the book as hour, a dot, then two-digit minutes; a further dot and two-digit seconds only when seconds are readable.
4.36
